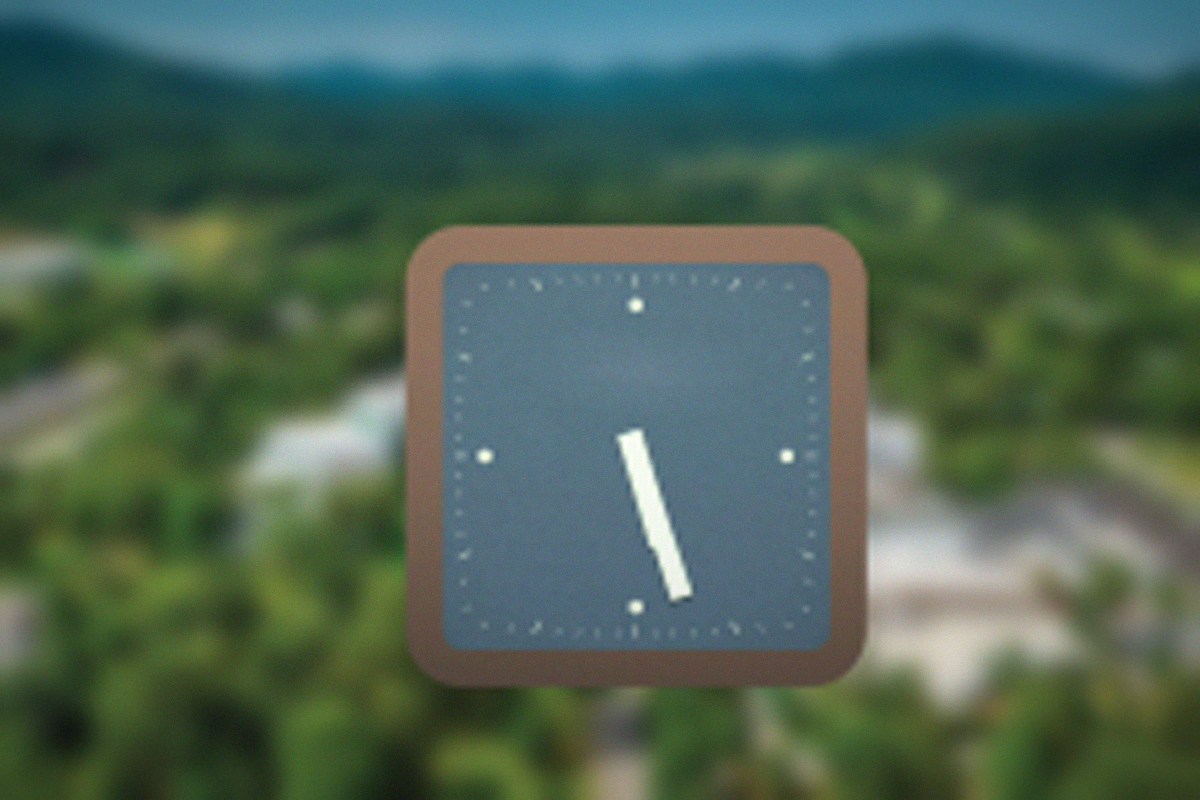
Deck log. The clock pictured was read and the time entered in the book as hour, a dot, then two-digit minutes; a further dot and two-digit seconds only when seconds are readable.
5.27
